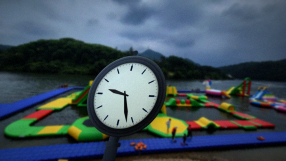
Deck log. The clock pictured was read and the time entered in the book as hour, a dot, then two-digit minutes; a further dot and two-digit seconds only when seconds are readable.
9.27
